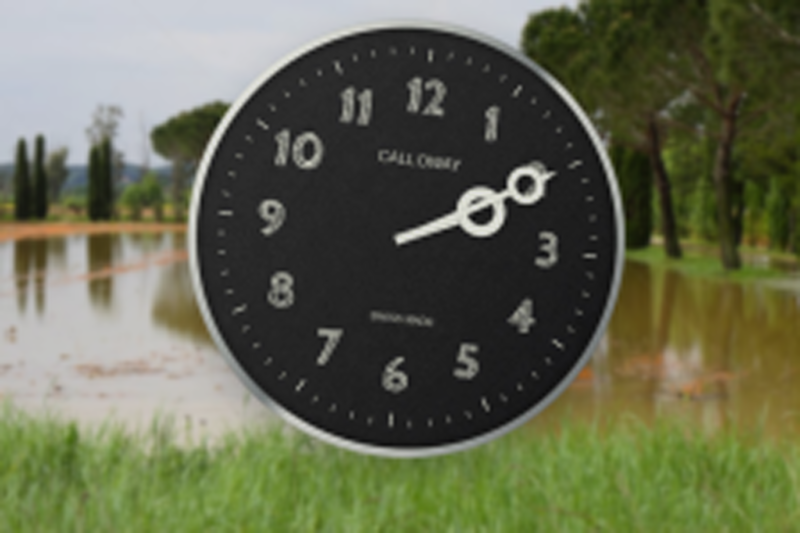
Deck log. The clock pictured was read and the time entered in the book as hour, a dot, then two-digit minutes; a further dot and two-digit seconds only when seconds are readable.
2.10
